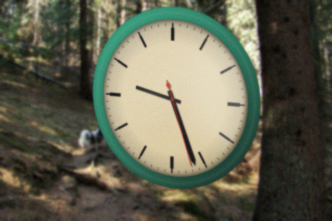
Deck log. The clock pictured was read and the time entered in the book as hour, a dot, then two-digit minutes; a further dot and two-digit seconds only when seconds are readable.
9.26.27
